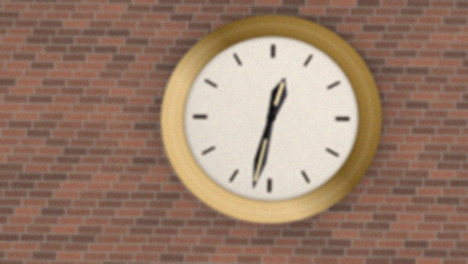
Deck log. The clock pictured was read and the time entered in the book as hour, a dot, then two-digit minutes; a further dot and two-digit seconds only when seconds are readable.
12.32
